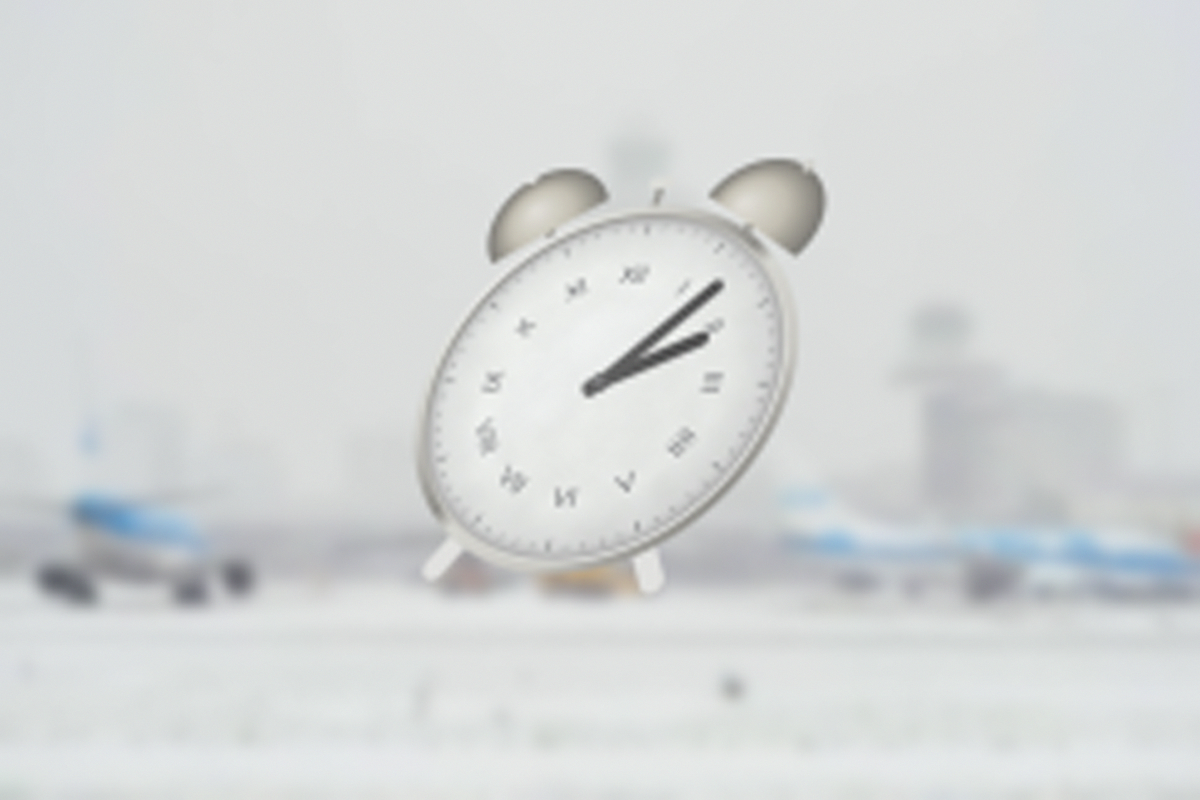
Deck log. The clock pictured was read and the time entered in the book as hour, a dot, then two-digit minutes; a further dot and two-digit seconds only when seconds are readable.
2.07
